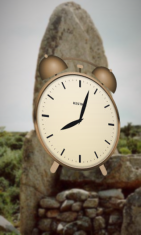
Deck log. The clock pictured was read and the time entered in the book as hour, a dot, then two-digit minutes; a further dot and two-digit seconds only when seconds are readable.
8.03
